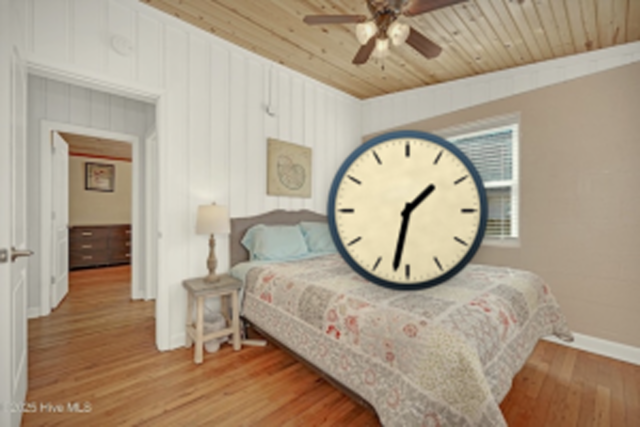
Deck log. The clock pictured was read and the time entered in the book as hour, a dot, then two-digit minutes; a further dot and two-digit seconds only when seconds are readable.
1.32
